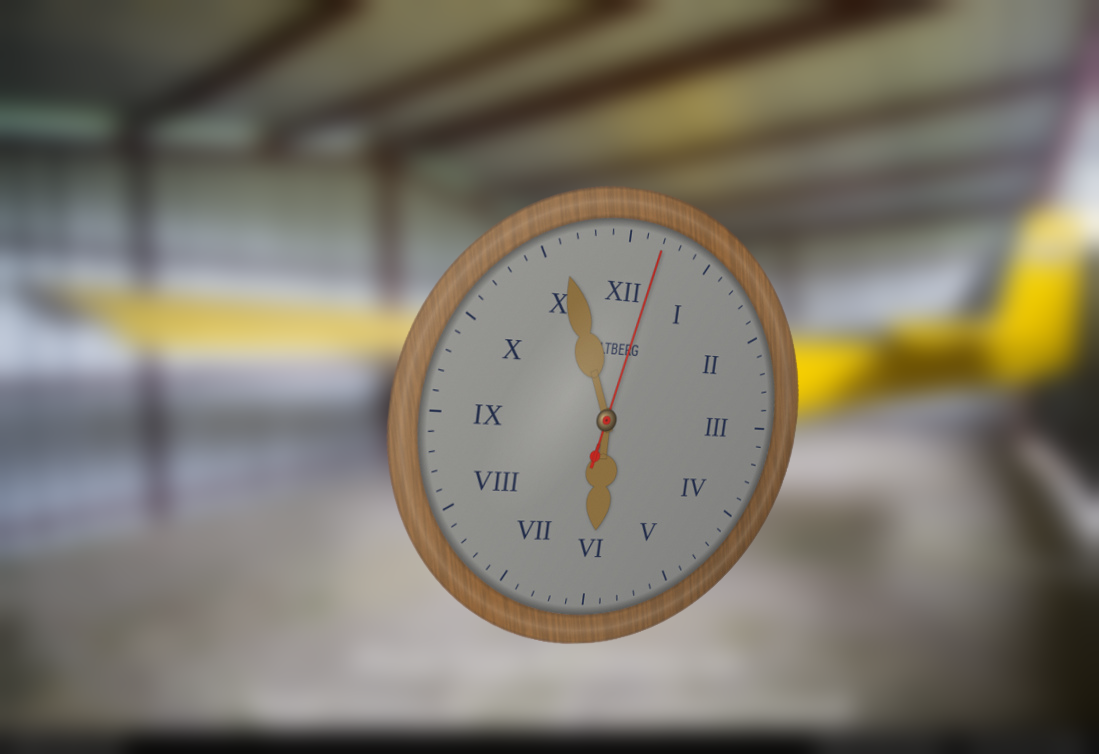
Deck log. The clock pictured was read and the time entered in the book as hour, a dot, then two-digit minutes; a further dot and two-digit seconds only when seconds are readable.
5.56.02
